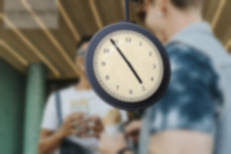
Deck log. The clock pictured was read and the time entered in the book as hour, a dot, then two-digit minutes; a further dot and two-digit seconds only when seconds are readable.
4.54
